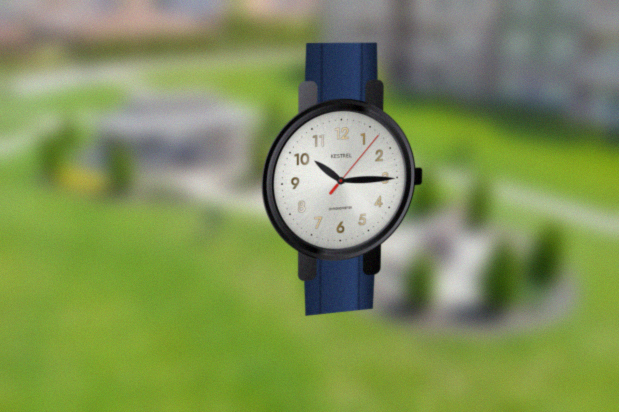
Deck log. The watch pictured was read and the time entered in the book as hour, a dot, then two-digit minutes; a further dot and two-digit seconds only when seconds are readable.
10.15.07
